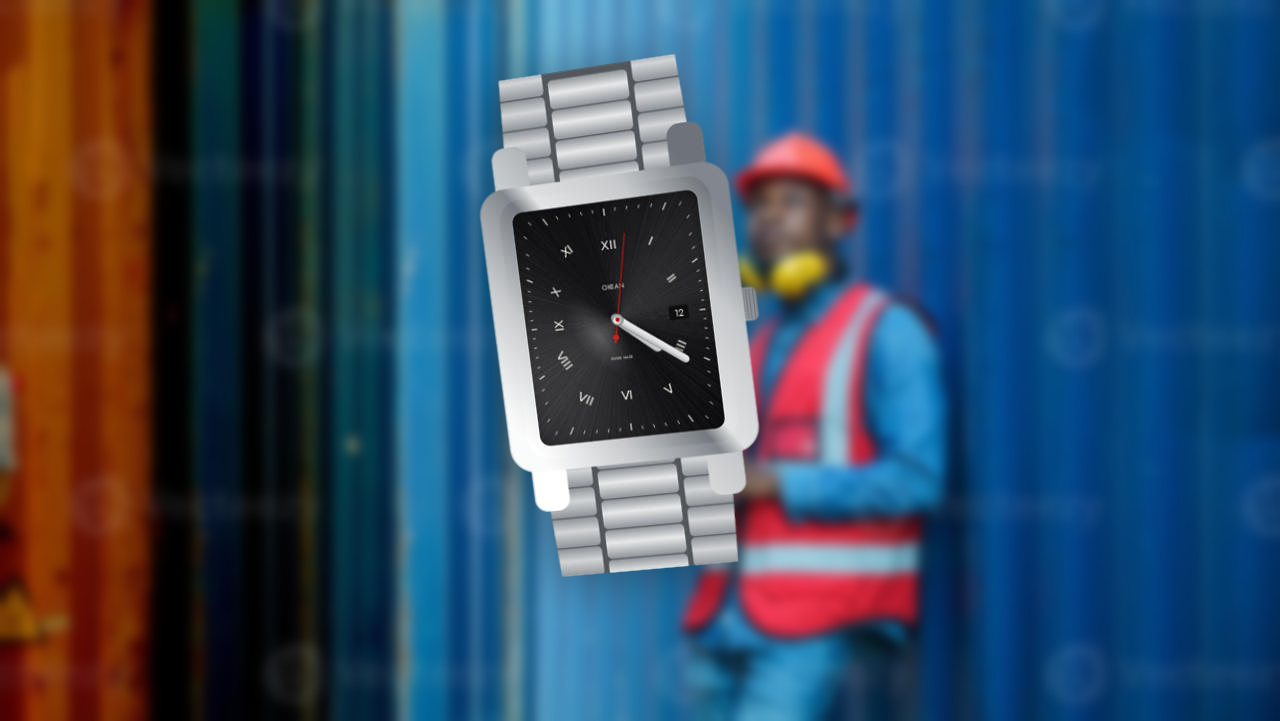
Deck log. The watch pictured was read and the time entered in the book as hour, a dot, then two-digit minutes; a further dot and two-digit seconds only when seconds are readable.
4.21.02
